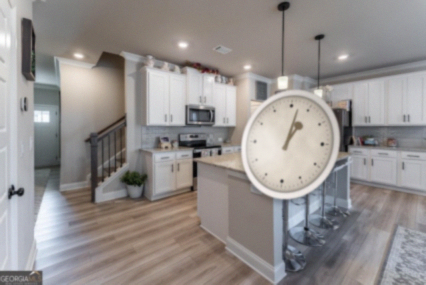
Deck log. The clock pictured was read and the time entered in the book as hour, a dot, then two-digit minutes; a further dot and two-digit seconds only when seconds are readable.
1.02
